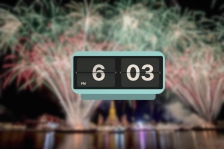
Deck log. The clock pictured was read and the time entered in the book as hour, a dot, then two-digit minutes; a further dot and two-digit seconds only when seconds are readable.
6.03
